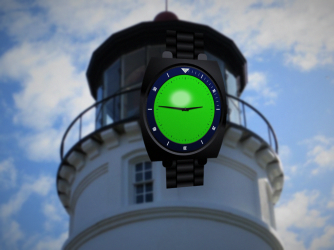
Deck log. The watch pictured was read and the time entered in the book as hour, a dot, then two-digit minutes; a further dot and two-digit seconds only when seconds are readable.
2.46
